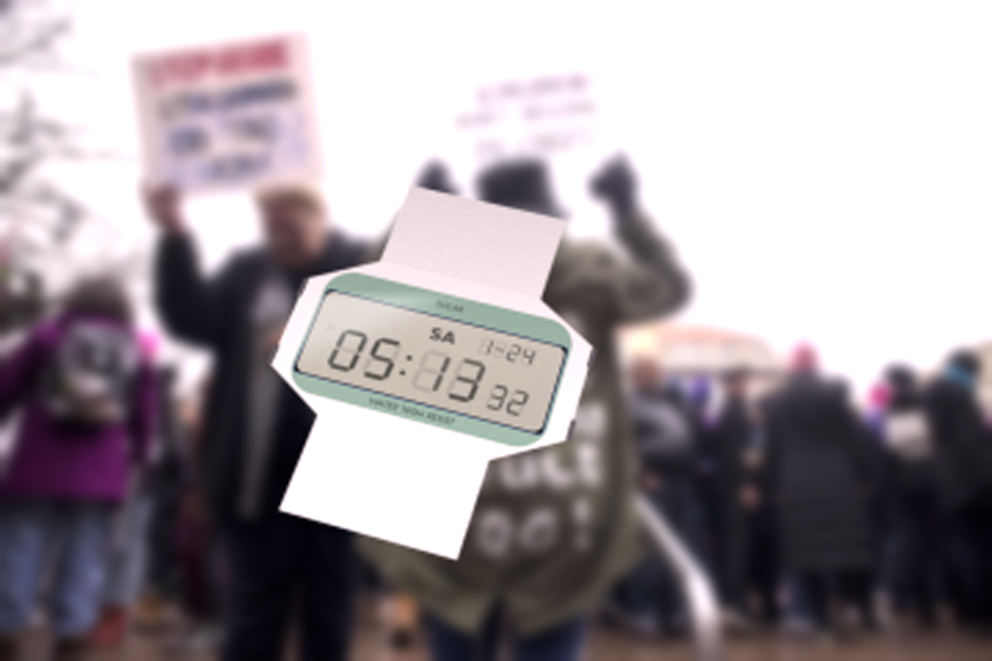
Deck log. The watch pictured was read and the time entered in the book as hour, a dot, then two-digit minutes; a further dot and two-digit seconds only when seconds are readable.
5.13.32
